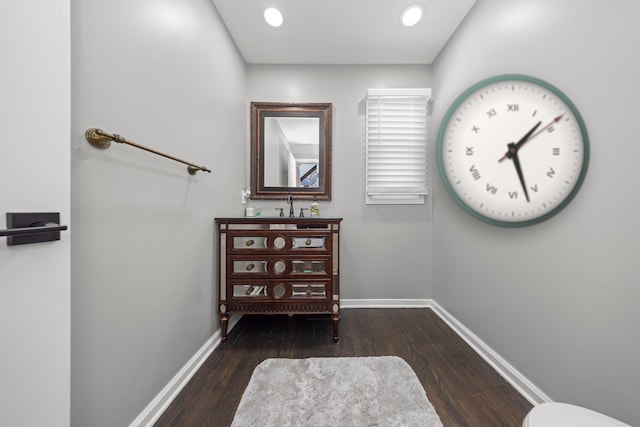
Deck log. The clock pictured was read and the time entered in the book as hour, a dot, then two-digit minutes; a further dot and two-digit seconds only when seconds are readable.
1.27.09
